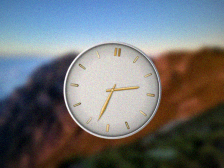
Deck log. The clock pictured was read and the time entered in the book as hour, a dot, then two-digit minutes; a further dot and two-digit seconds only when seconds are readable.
2.33
